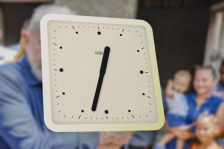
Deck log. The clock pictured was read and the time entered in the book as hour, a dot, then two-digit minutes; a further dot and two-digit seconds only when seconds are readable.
12.33
